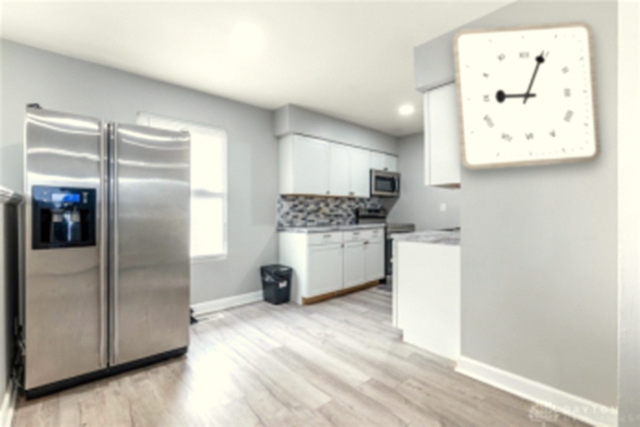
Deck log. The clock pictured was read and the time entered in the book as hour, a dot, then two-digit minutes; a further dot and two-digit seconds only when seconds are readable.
9.04
